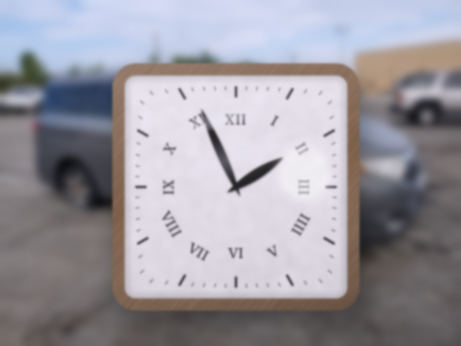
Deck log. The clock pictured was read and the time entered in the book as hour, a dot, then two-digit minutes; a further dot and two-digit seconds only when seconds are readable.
1.56
